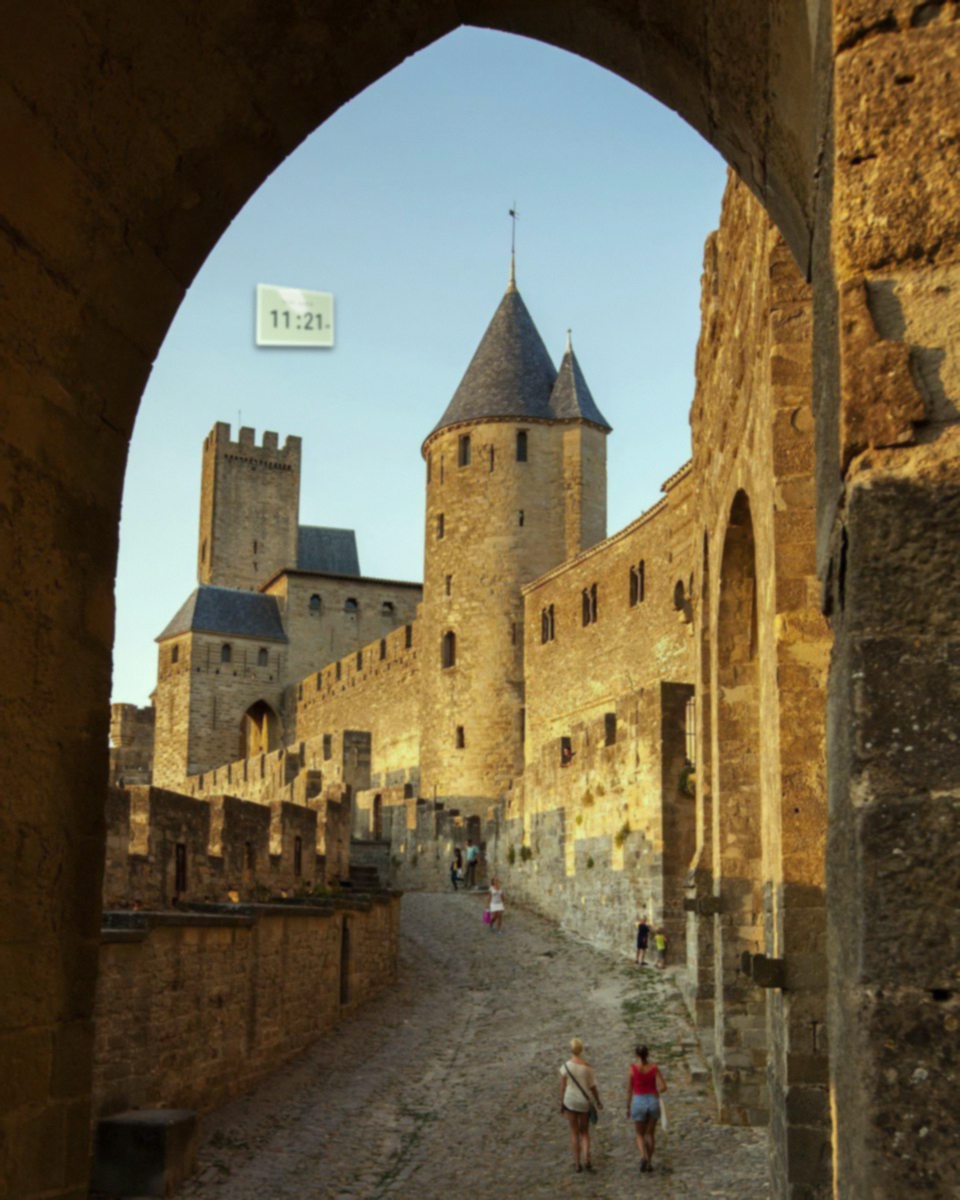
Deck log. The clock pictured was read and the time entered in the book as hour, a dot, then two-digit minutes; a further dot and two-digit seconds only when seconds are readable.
11.21
